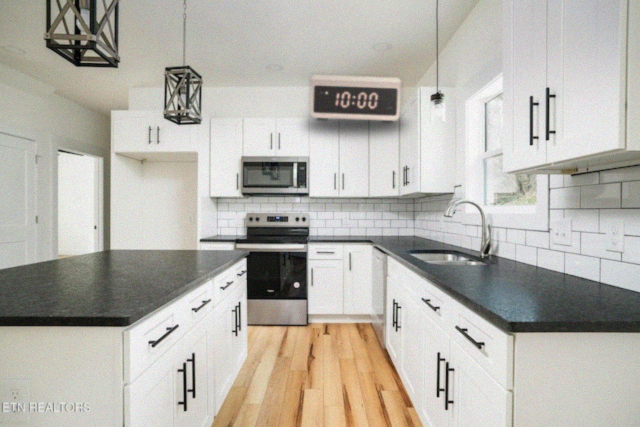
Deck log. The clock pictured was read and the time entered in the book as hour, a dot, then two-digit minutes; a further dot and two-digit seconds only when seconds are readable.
10.00
